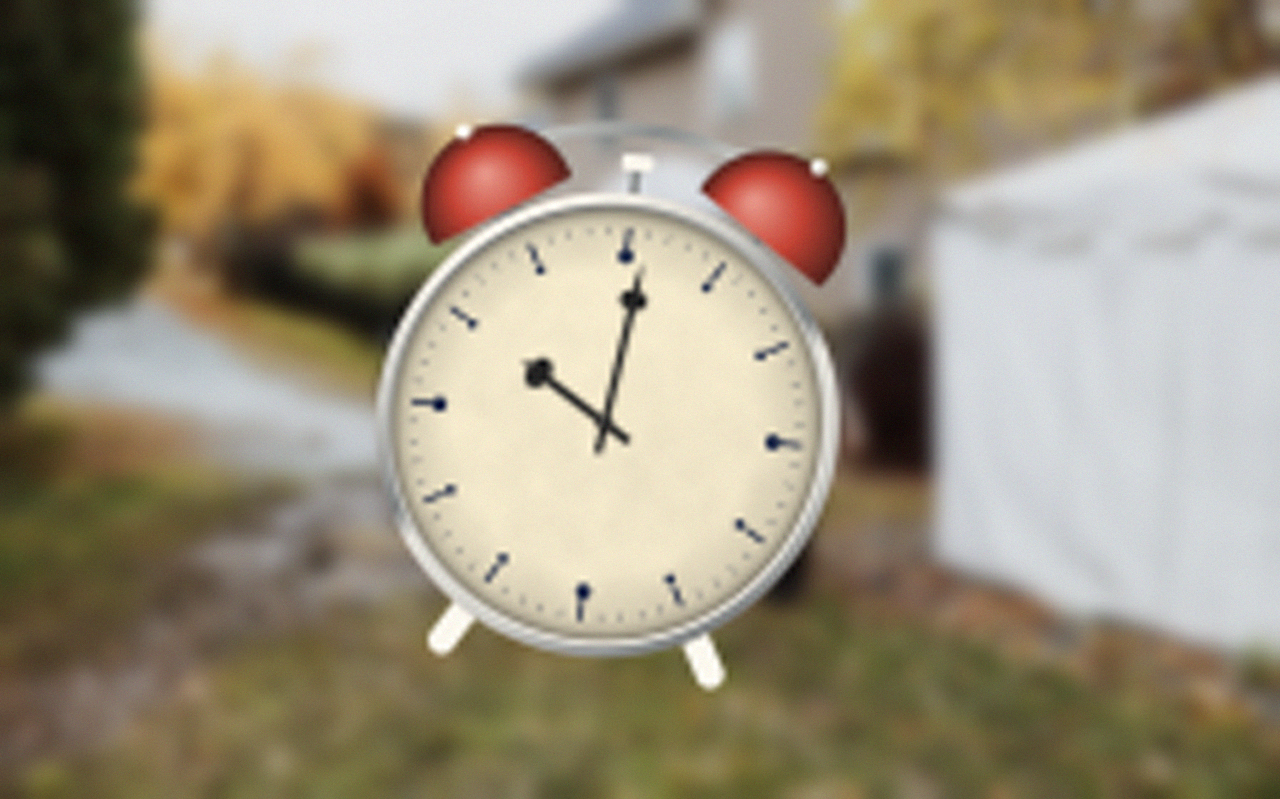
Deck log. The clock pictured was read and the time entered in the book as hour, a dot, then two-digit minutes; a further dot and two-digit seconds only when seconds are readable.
10.01
